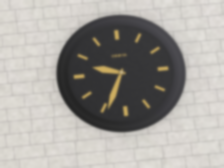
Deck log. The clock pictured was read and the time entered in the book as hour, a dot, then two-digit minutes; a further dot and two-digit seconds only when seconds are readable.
9.34
